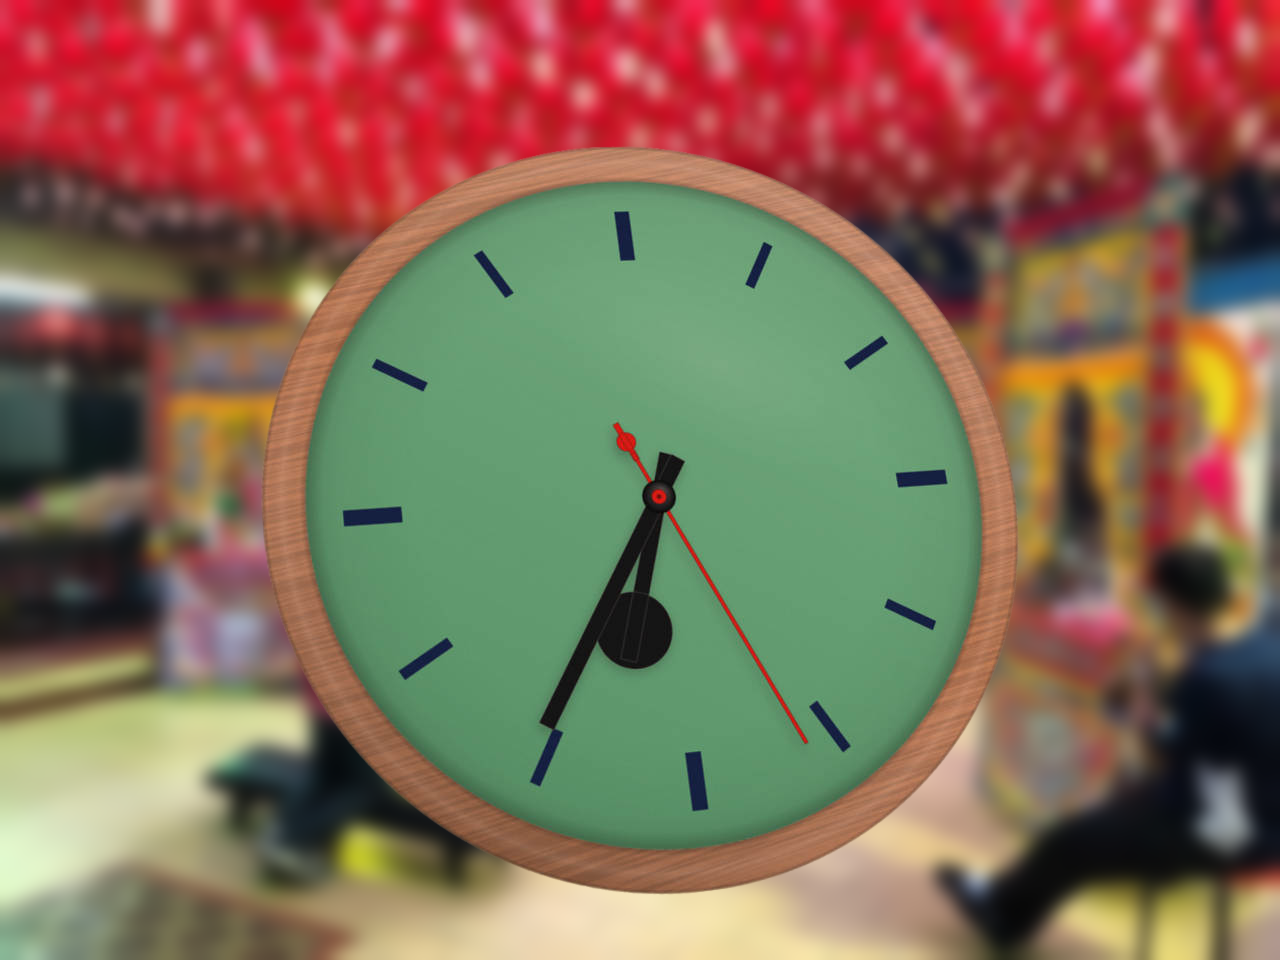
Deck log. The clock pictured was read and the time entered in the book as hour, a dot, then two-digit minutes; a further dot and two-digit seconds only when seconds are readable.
6.35.26
